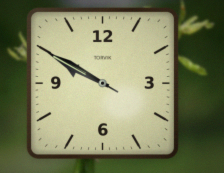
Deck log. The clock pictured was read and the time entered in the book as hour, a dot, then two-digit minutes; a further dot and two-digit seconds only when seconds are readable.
9.49.50
